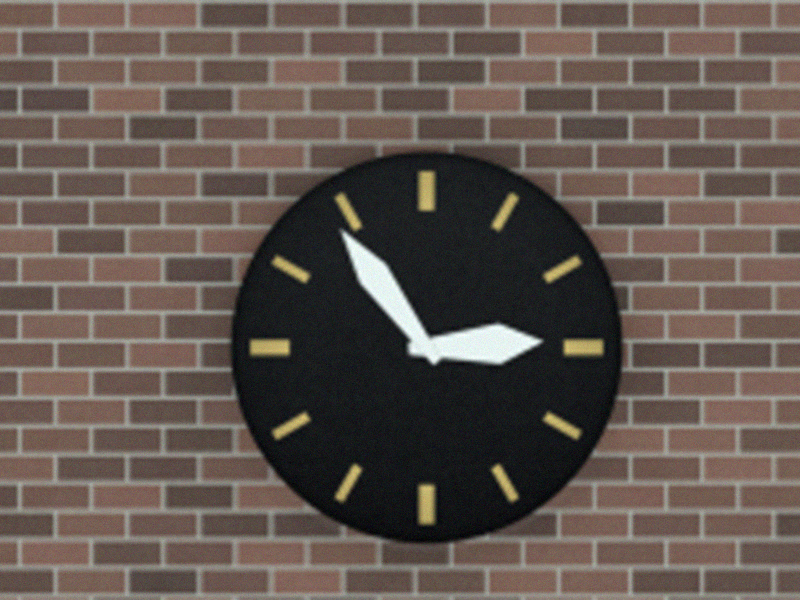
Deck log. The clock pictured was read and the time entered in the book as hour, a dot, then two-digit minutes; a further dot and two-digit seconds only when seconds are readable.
2.54
